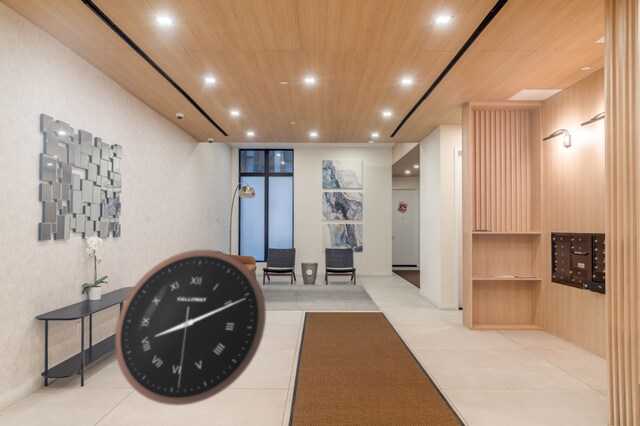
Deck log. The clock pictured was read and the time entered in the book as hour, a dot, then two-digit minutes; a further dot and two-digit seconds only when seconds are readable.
8.10.29
